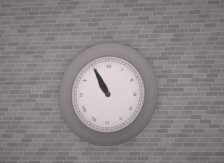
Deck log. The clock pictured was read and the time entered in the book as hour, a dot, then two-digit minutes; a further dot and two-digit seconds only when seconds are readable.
10.55
